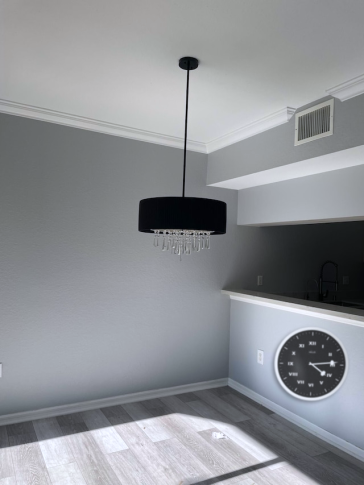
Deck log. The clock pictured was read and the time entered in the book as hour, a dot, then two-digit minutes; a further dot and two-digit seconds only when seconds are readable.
4.14
